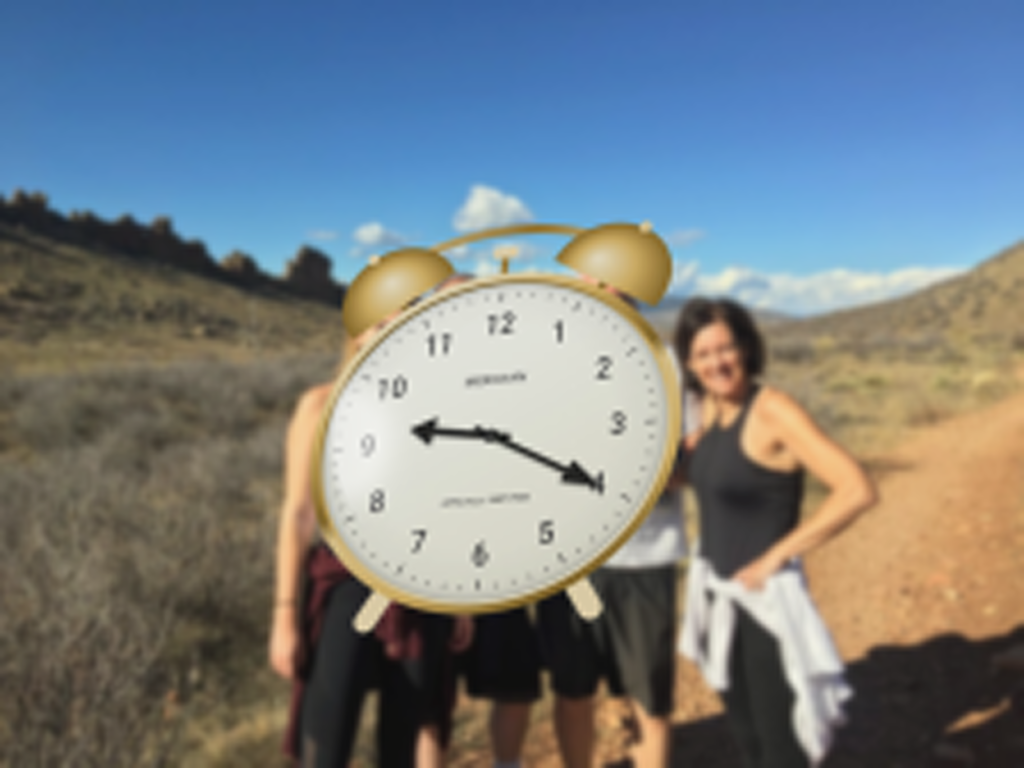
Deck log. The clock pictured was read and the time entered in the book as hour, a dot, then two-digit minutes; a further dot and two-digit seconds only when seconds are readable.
9.20
